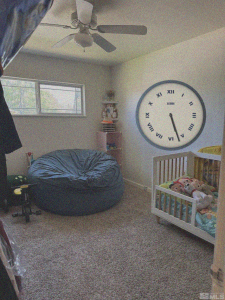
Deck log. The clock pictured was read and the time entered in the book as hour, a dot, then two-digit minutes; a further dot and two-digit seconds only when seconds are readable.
5.27
